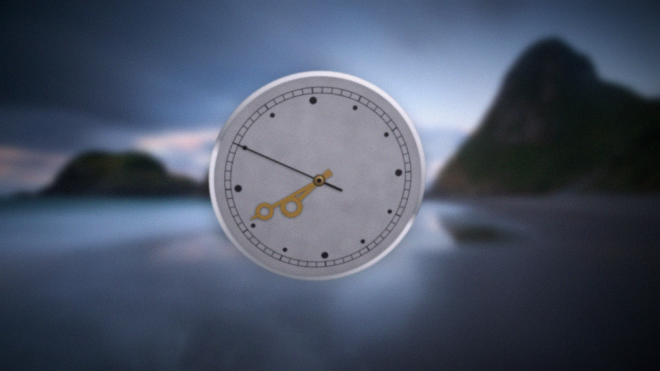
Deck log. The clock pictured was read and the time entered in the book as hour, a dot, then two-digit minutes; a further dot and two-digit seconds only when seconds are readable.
7.40.50
